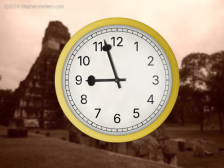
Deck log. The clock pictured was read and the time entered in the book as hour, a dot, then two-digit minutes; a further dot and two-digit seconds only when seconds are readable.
8.57
